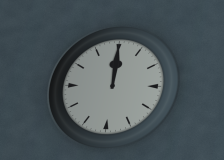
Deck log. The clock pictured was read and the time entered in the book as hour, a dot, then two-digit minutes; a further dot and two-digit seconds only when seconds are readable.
12.00
